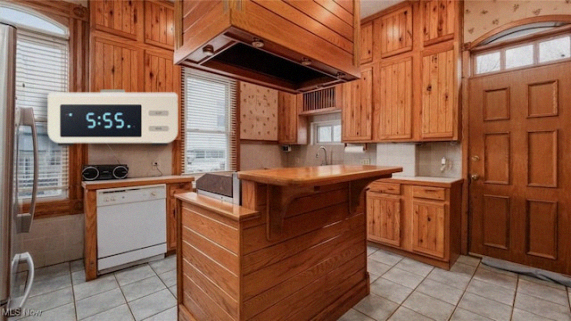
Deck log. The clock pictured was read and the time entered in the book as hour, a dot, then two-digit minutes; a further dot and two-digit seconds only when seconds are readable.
5.55
